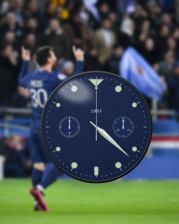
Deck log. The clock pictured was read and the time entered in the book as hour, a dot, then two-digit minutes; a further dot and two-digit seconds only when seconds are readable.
4.22
